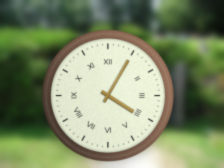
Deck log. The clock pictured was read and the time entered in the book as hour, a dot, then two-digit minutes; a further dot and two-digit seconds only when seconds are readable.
4.05
